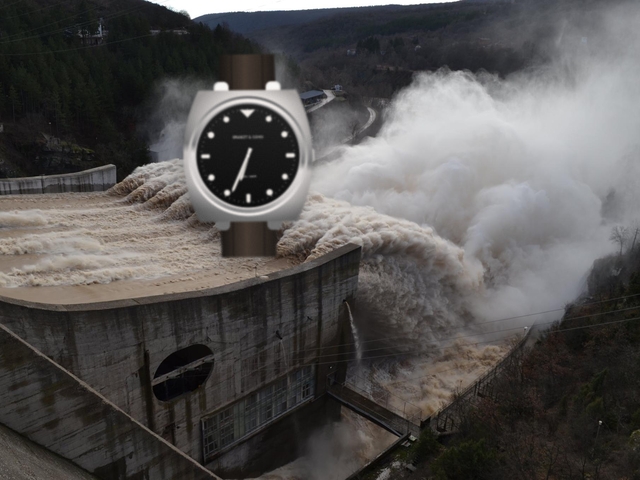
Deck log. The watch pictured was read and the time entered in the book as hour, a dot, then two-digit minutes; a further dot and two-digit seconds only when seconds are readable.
6.34
